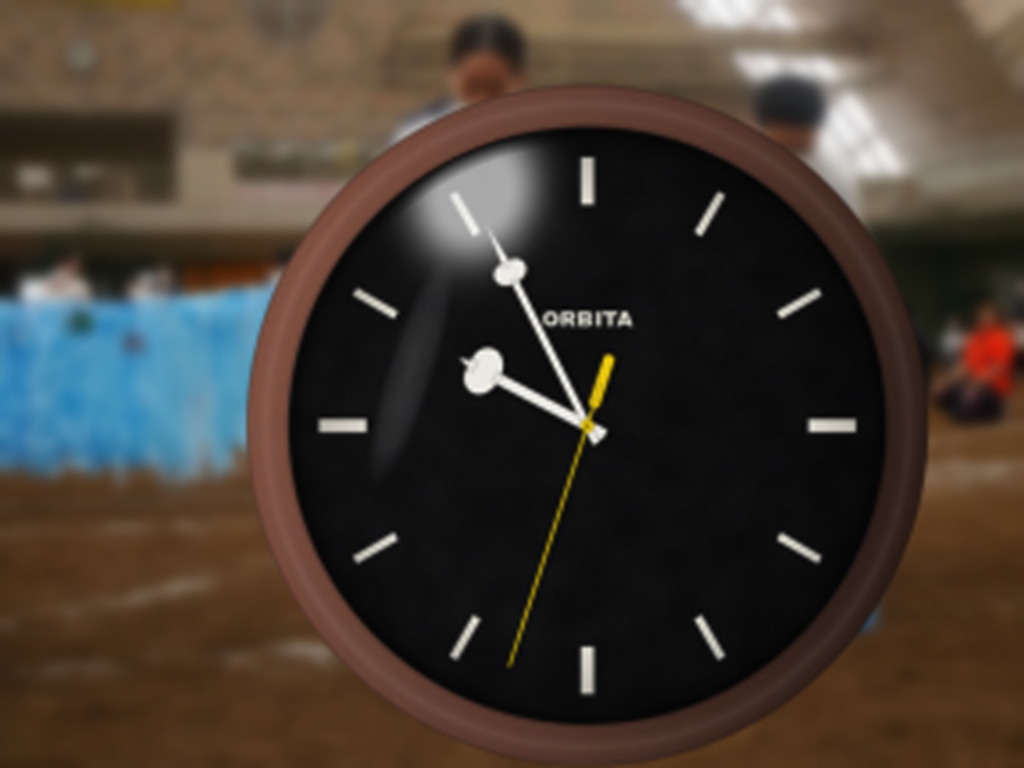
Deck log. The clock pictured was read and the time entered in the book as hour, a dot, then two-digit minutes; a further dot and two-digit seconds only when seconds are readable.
9.55.33
